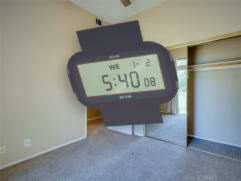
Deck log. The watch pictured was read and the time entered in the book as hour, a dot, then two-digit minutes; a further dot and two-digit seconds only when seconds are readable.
5.40
